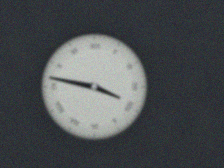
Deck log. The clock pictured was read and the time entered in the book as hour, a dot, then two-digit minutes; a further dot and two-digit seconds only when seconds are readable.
3.47
